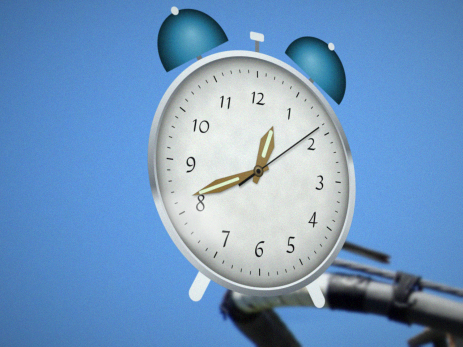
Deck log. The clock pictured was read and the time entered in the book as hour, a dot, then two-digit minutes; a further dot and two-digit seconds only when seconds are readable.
12.41.09
